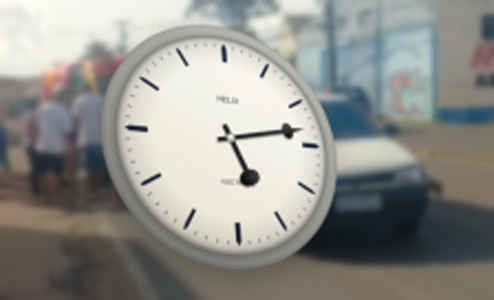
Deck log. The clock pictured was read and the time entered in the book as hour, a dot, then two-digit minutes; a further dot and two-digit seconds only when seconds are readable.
5.13
